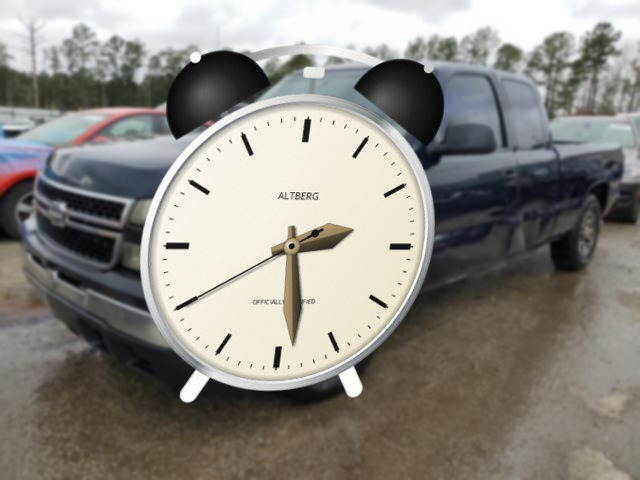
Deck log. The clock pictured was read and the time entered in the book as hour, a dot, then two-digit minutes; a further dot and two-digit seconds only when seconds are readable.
2.28.40
